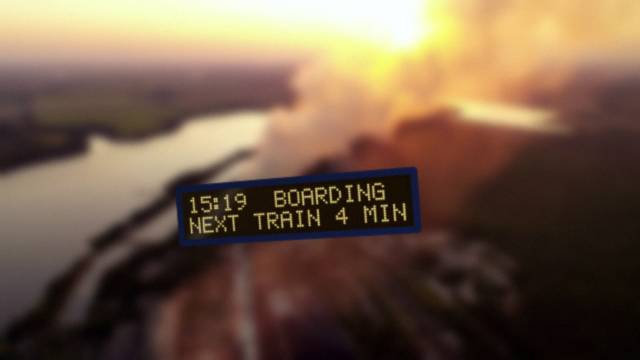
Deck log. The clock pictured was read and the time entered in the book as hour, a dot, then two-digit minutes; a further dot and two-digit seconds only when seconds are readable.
15.19
